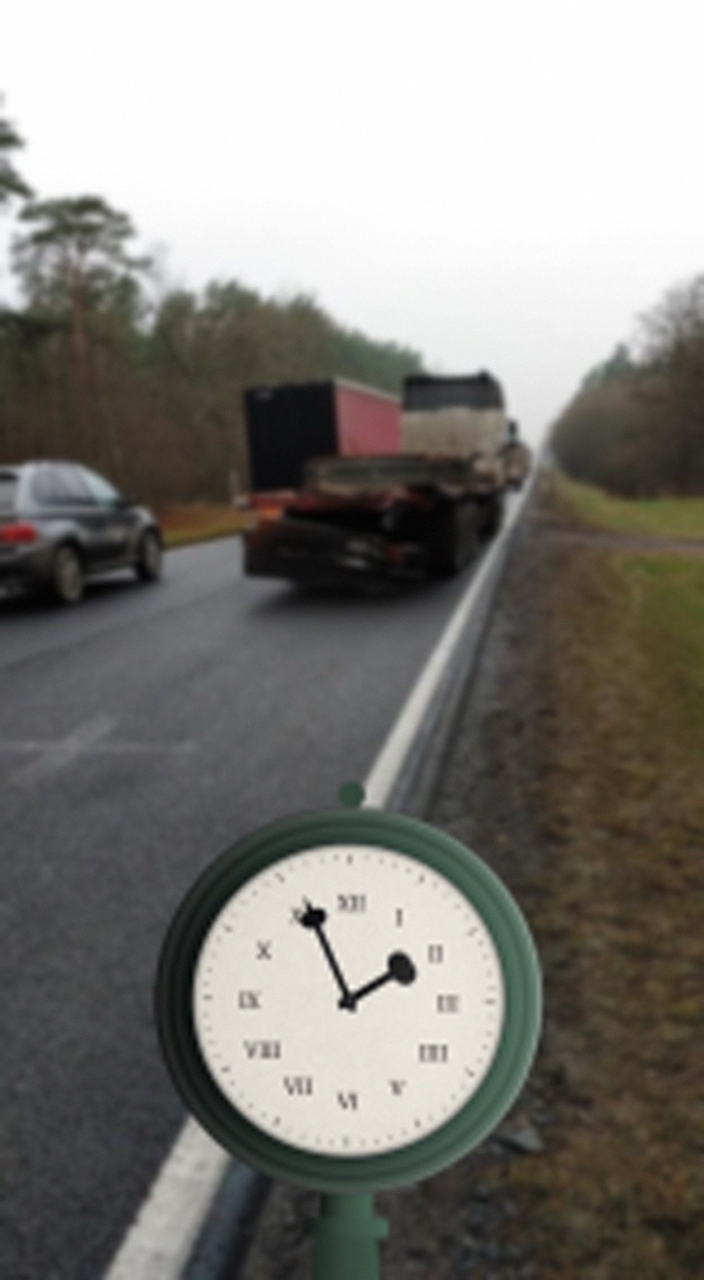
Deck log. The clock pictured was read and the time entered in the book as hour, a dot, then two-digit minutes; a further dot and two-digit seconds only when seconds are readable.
1.56
